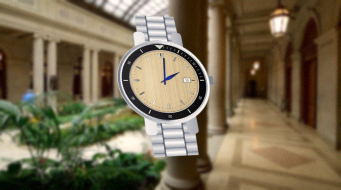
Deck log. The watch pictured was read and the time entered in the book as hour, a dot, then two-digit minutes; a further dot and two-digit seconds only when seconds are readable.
2.01
